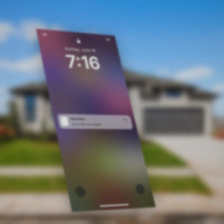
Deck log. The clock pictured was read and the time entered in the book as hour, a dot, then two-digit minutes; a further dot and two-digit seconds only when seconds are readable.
7.16
